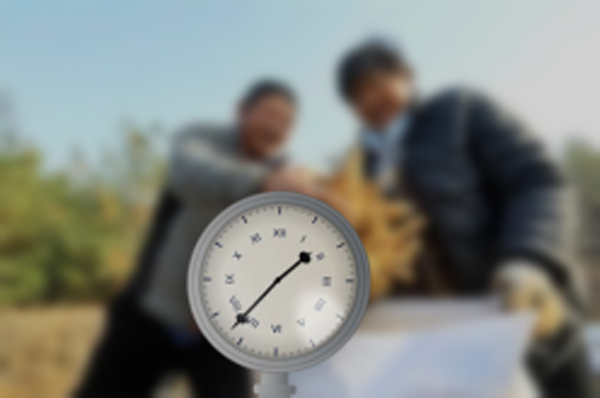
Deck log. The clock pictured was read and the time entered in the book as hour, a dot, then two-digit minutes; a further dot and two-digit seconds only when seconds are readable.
1.37
